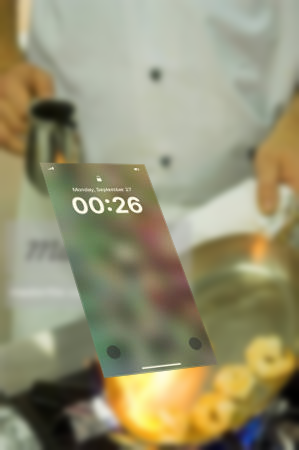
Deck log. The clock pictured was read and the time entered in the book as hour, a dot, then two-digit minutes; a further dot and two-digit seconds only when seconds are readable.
0.26
